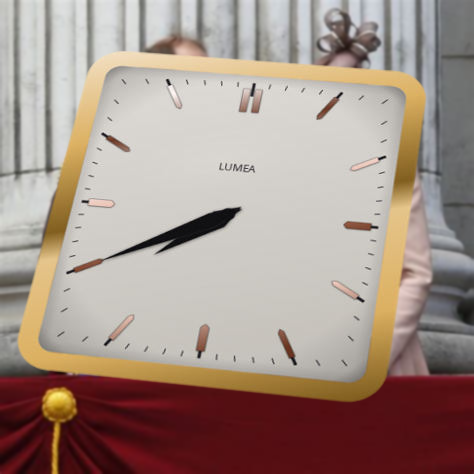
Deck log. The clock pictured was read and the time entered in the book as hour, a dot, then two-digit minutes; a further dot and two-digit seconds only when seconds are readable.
7.40
